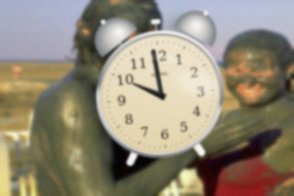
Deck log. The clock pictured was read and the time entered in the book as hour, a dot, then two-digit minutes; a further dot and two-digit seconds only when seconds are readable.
9.59
